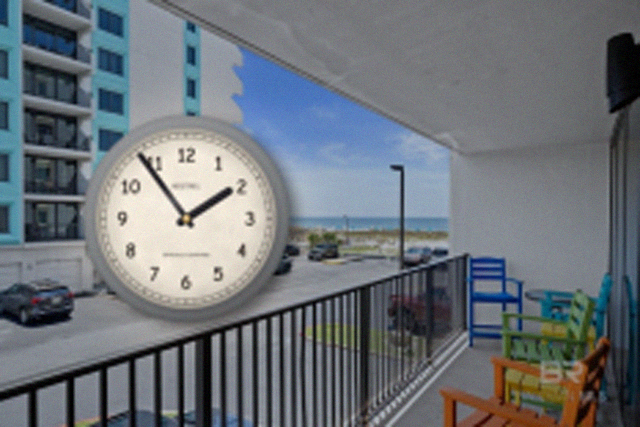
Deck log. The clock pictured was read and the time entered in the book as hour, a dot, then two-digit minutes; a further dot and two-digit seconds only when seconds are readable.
1.54
